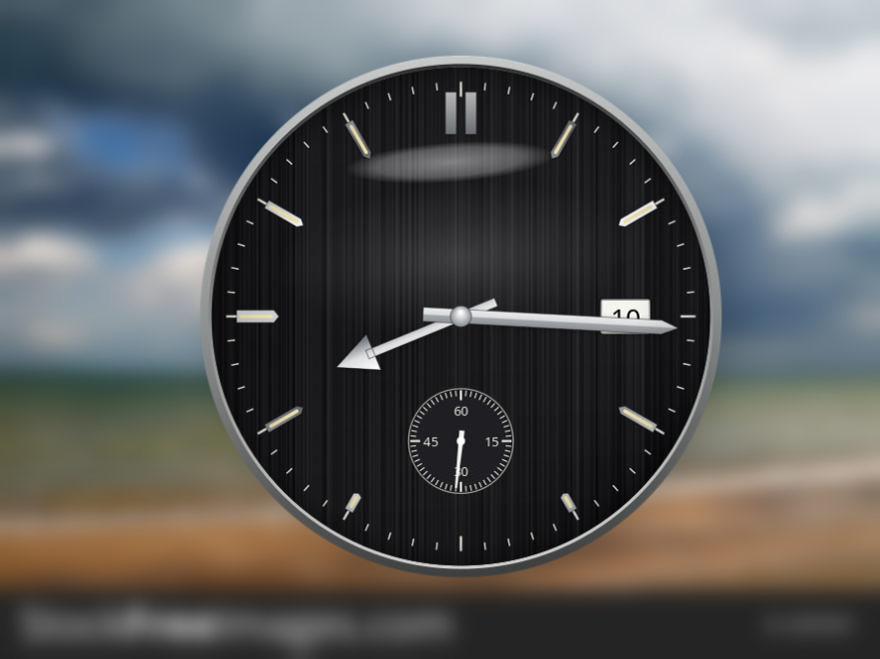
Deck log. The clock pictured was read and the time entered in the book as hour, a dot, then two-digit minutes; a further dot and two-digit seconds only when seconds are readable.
8.15.31
